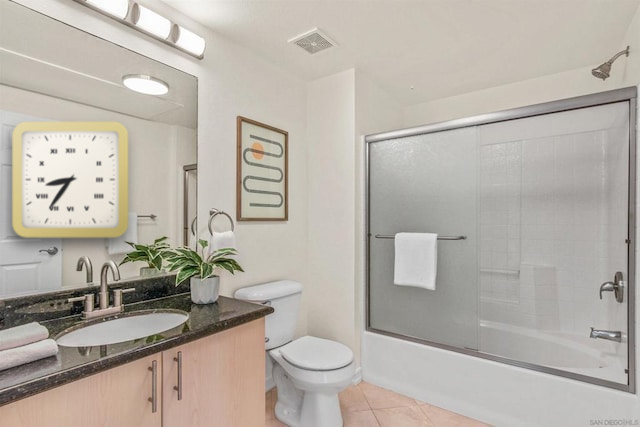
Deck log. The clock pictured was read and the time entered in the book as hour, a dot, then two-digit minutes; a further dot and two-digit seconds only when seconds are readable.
8.36
